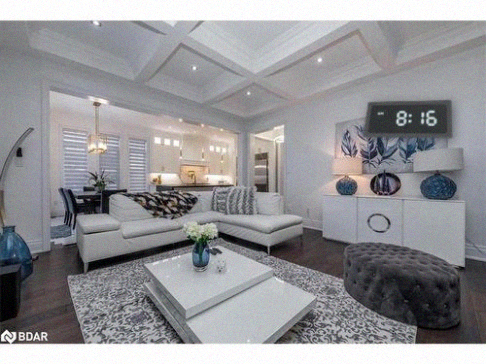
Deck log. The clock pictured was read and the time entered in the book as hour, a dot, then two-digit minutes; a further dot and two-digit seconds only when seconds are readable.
8.16
